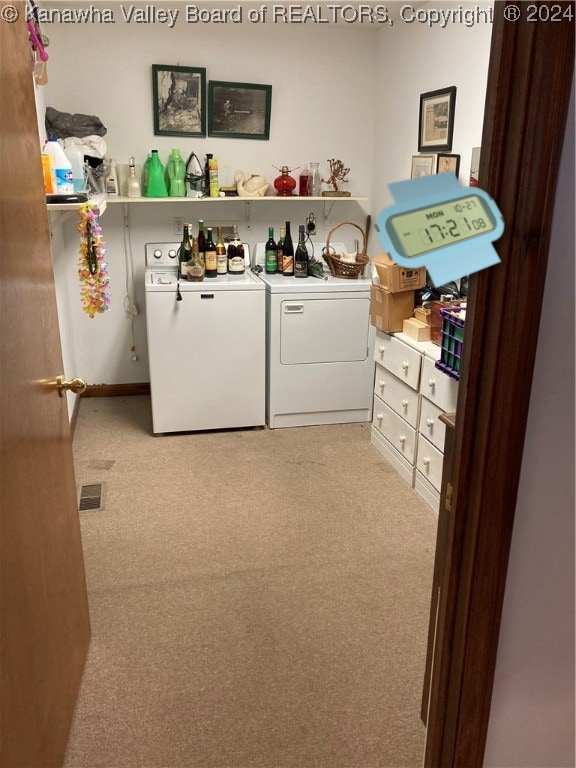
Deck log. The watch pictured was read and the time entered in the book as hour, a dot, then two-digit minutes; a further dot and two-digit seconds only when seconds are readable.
17.21.08
